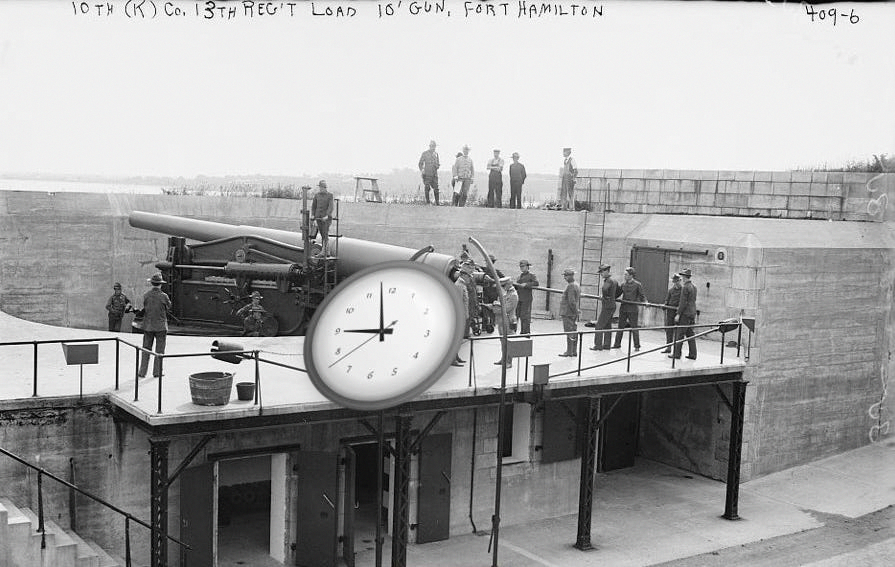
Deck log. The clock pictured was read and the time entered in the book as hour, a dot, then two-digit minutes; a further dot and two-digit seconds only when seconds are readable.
8.57.38
